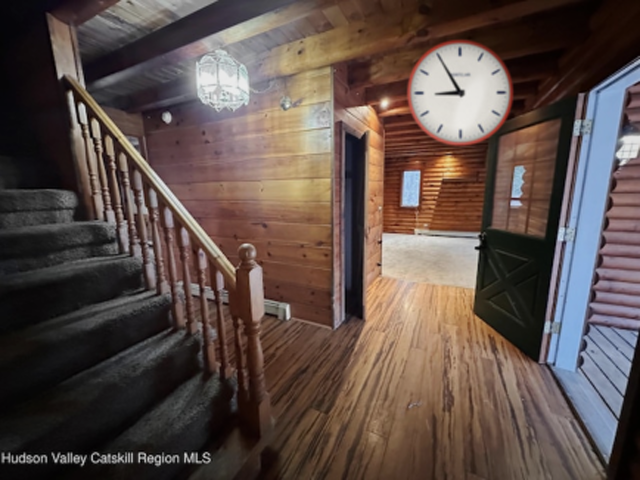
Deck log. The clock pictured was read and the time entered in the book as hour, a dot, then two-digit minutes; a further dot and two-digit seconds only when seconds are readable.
8.55
